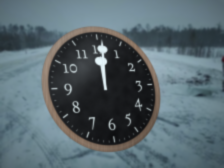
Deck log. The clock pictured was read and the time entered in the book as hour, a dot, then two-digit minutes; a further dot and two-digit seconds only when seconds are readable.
12.01
